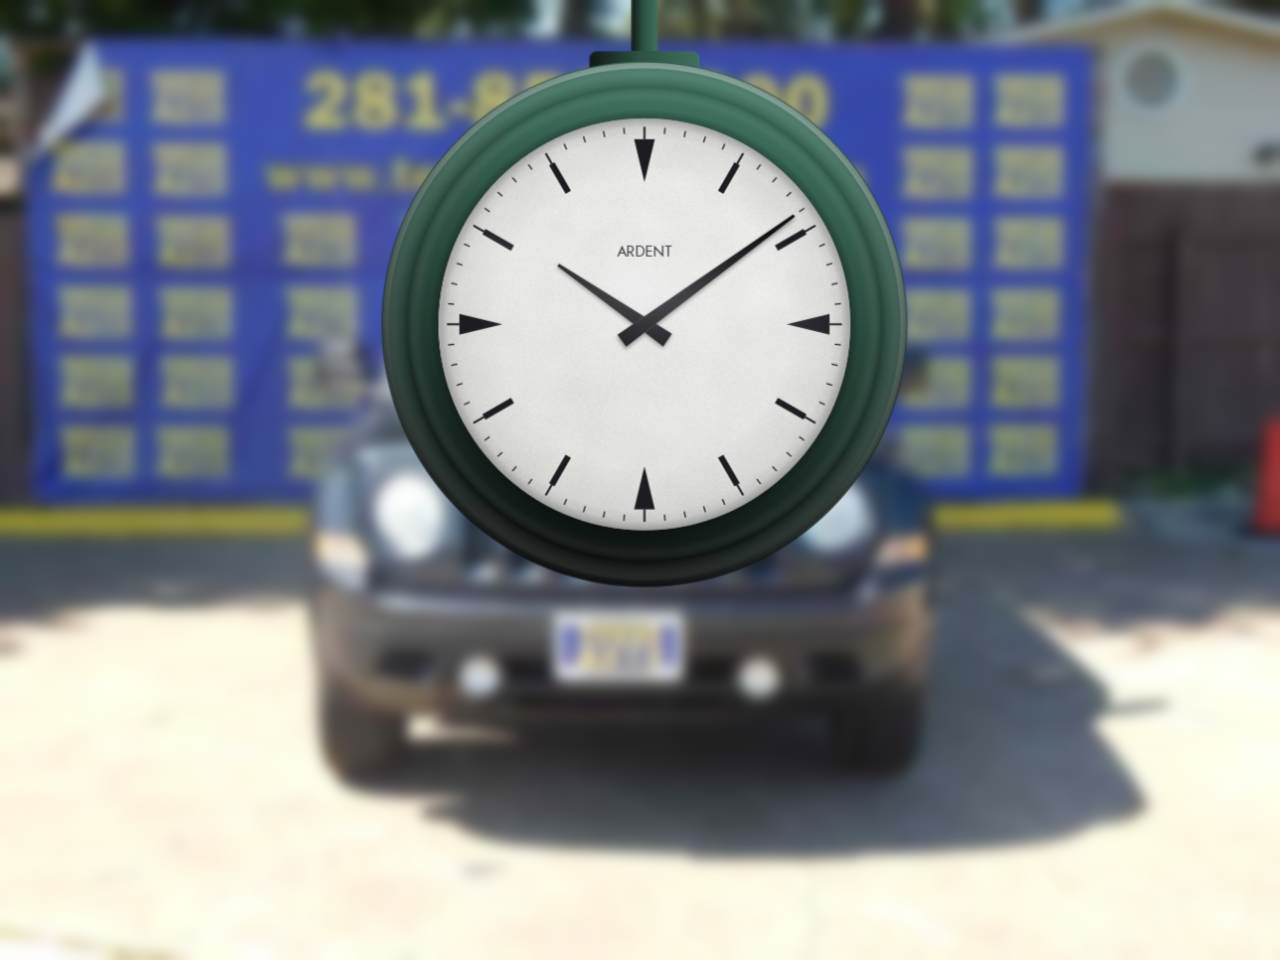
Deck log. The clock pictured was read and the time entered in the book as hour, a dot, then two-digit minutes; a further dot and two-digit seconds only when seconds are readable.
10.09
